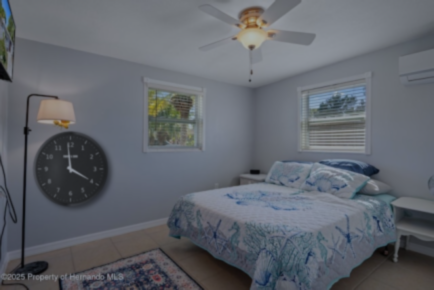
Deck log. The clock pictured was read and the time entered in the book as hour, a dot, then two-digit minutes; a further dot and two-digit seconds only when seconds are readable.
3.59
